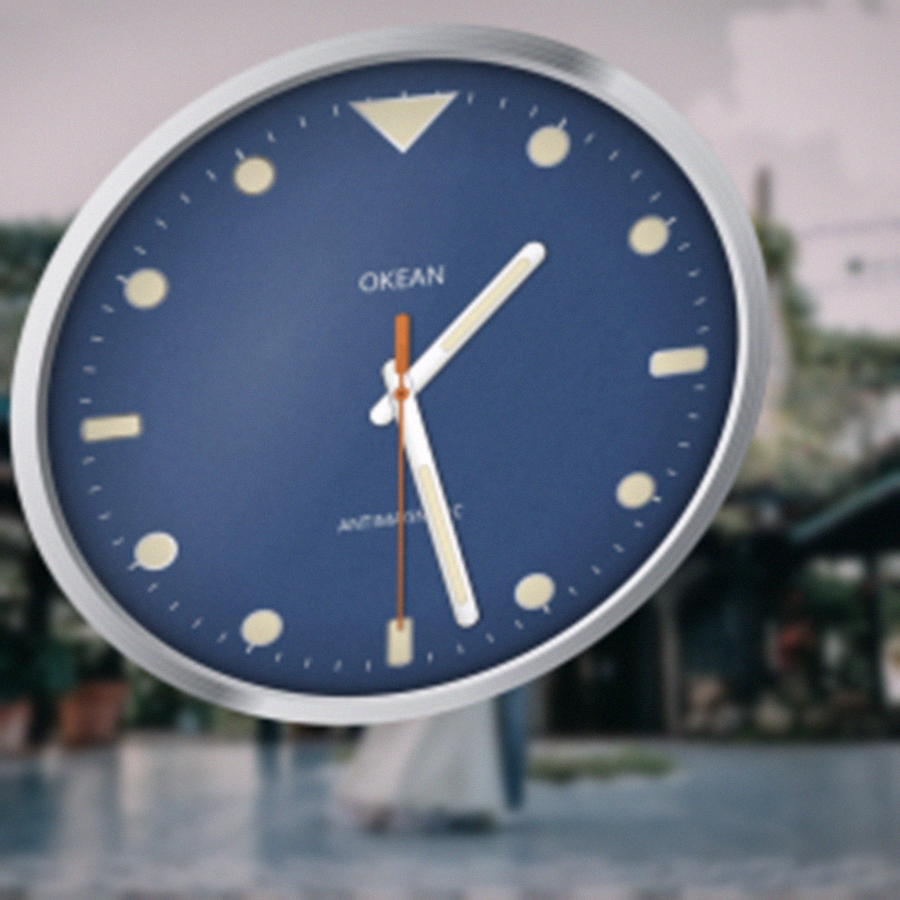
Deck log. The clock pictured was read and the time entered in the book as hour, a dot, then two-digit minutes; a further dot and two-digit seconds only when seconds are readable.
1.27.30
